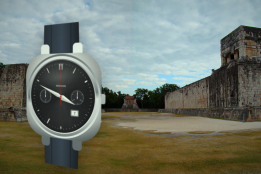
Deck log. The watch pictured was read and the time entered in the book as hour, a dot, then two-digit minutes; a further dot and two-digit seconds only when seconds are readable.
3.49
